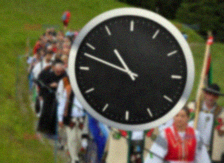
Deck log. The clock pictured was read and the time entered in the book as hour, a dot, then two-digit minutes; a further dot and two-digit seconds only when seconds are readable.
10.48
